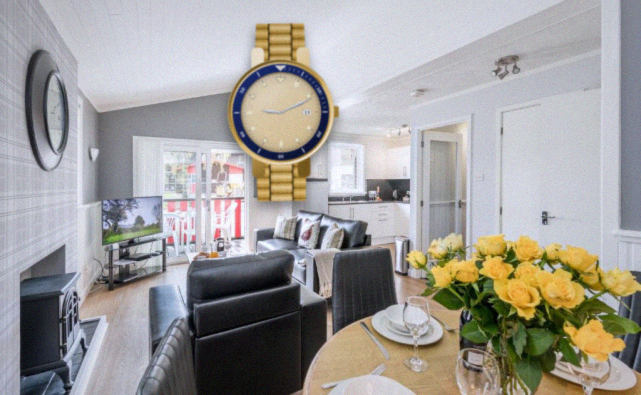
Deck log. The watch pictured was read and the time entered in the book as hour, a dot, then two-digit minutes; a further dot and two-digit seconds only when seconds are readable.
9.11
